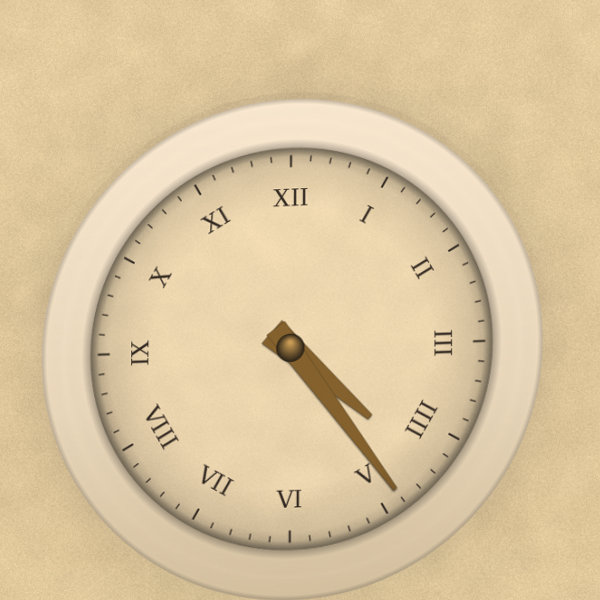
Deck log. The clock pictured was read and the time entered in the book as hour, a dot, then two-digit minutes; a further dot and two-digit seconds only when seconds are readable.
4.24
